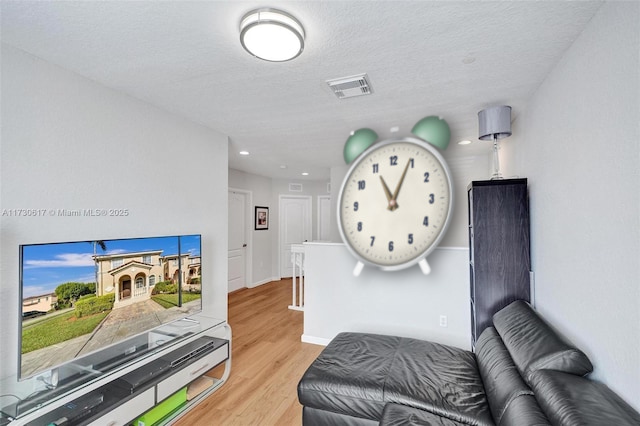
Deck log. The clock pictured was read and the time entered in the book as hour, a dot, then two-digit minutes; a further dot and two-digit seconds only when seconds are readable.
11.04
